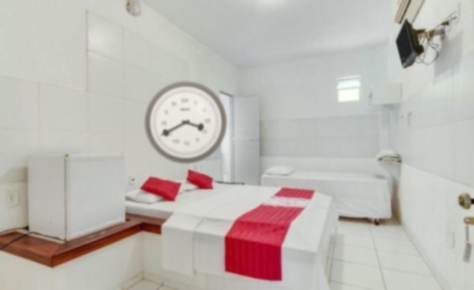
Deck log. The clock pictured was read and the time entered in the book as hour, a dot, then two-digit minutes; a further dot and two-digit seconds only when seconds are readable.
3.41
